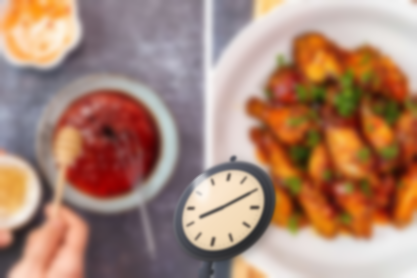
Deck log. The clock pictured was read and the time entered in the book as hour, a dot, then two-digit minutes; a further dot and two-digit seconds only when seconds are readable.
8.10
